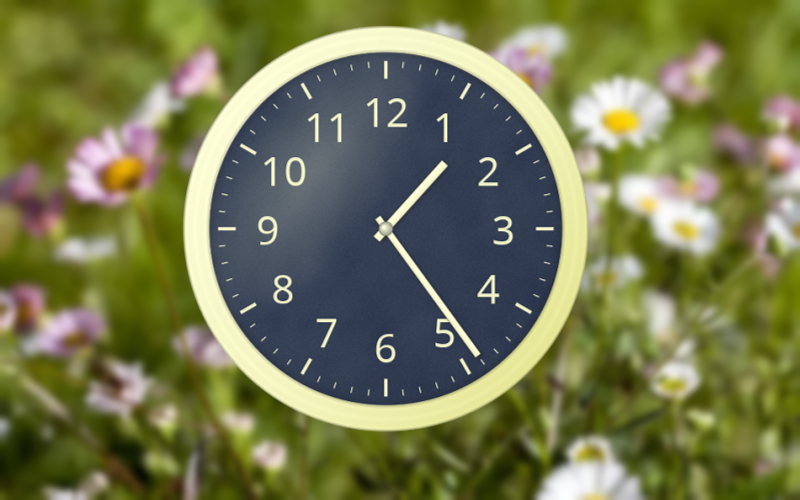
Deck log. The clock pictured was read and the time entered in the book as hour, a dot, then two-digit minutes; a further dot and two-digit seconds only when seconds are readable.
1.24
